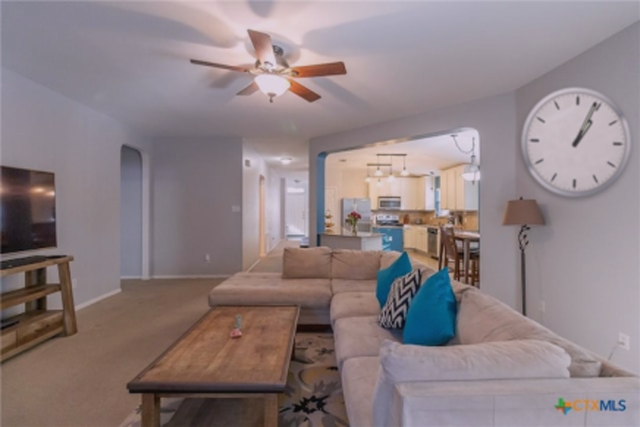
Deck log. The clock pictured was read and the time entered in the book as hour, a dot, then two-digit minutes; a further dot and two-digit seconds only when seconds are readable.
1.04
